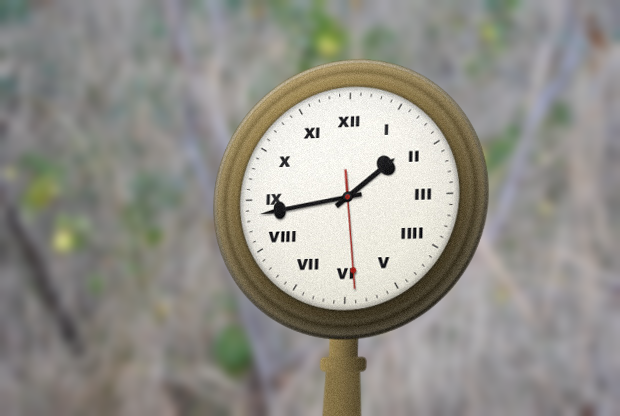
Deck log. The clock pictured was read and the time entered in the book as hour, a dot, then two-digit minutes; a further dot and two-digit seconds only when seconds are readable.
1.43.29
